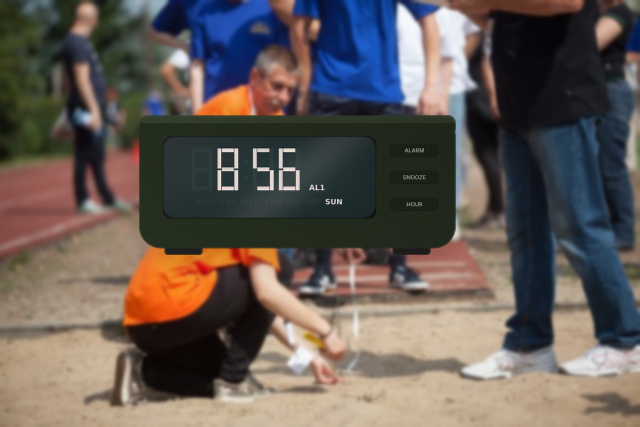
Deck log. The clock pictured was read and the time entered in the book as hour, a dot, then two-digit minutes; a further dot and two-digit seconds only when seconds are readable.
8.56
